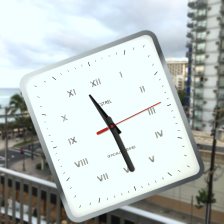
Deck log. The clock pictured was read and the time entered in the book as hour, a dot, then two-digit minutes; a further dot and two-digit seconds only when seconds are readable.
11.29.14
